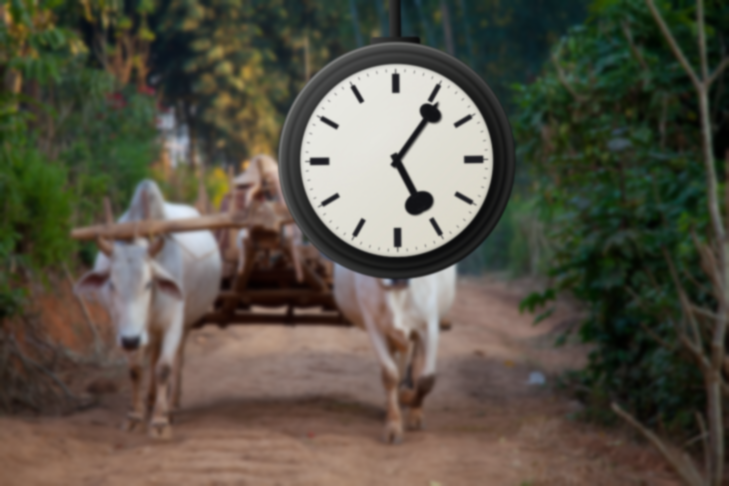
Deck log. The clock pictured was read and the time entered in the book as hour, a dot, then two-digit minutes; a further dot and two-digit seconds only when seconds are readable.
5.06
